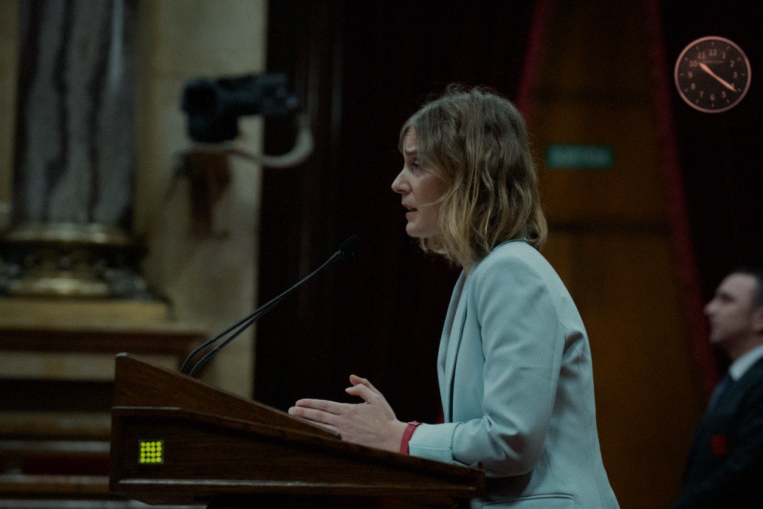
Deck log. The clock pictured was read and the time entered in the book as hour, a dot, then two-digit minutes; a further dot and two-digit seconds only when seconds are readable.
10.21
